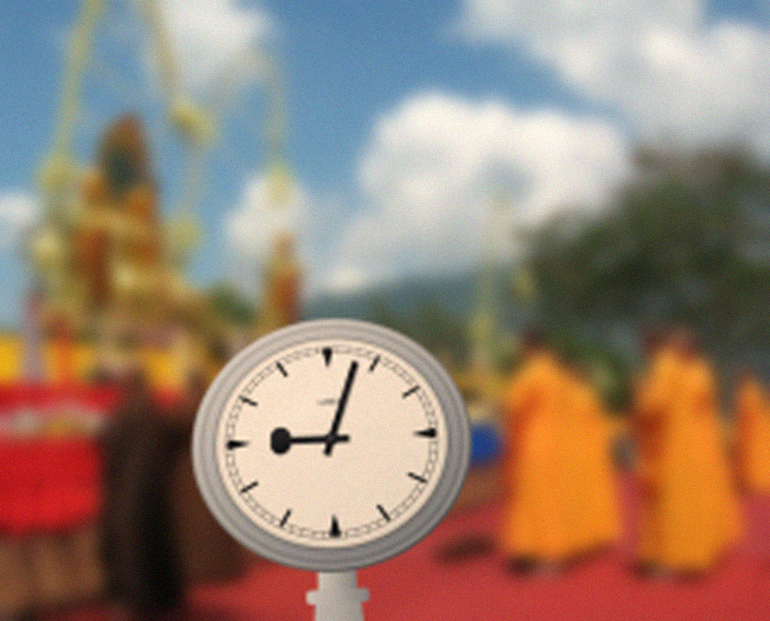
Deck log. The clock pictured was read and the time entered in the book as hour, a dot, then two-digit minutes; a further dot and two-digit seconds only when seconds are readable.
9.03
